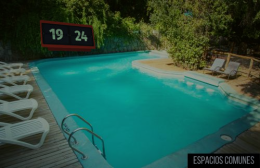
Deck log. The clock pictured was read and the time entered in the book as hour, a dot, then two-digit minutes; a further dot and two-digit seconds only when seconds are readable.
19.24
